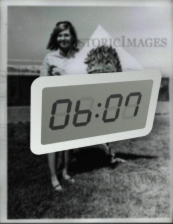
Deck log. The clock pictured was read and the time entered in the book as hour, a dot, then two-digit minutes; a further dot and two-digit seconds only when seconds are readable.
6.07
